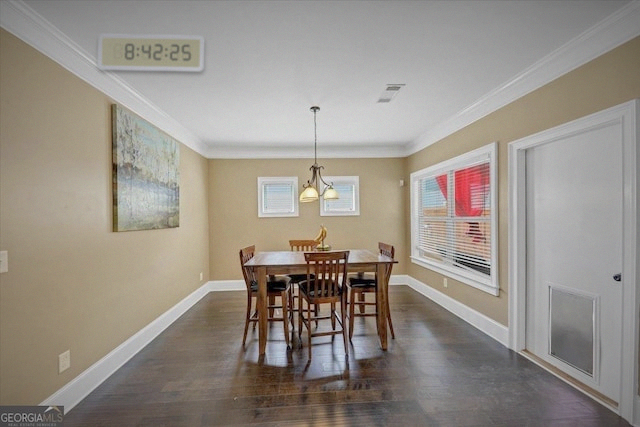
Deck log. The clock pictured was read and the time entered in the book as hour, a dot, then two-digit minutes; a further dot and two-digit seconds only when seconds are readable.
8.42.25
